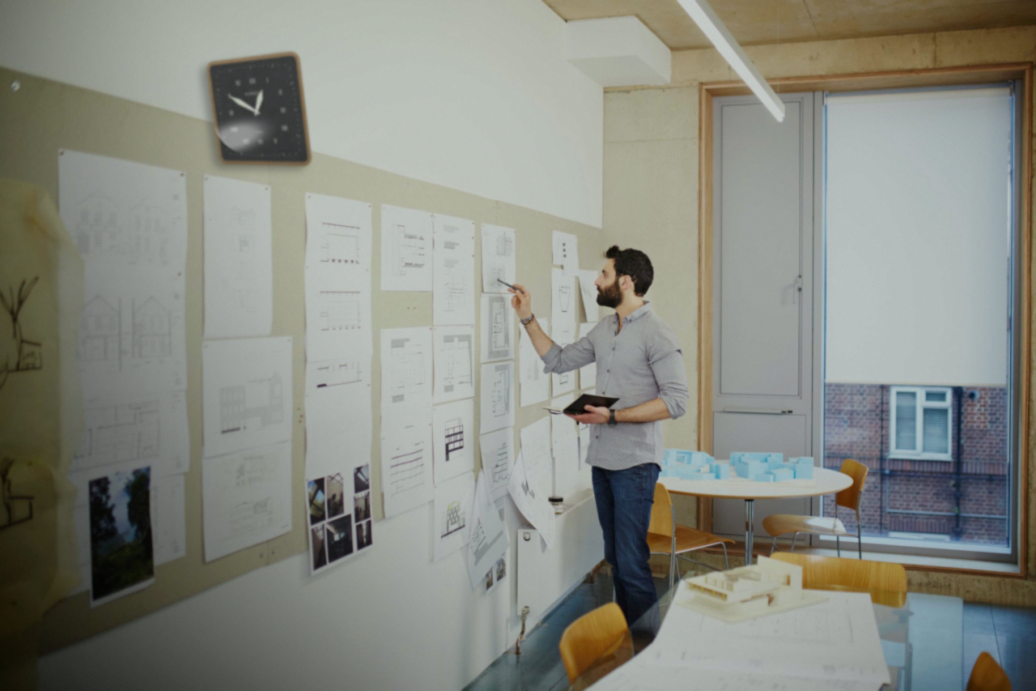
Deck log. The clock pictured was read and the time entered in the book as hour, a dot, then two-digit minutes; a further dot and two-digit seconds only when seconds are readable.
12.50
